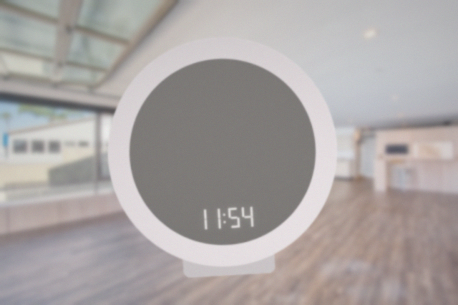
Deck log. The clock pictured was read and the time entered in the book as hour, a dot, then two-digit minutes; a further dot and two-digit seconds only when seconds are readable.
11.54
